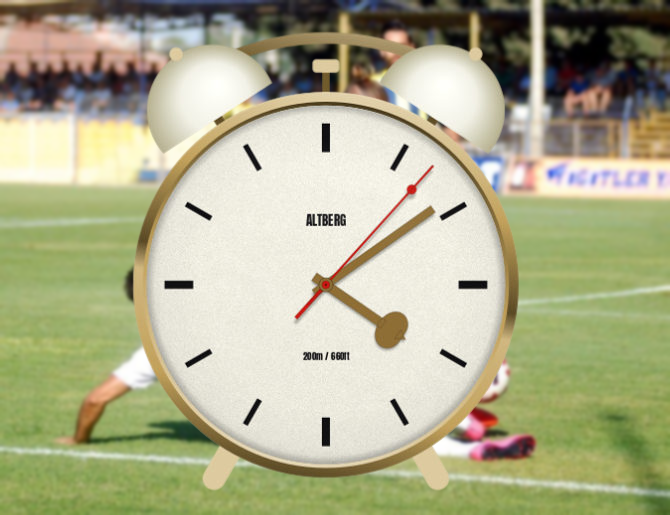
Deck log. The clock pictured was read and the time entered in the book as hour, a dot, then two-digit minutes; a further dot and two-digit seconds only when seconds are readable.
4.09.07
